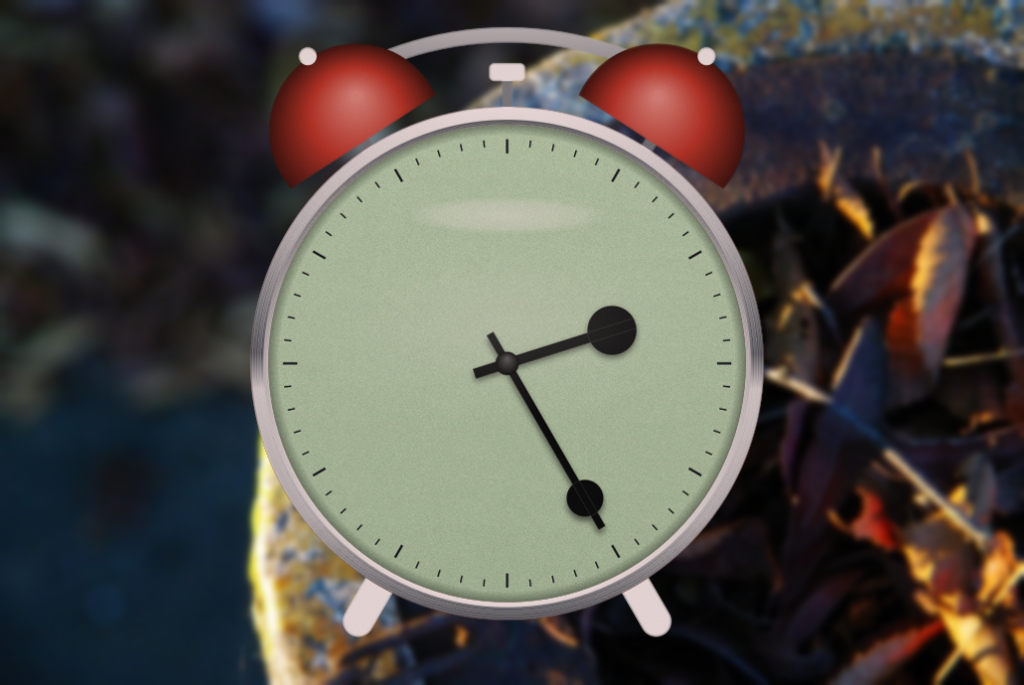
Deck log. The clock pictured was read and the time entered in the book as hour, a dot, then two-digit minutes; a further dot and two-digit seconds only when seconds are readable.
2.25
